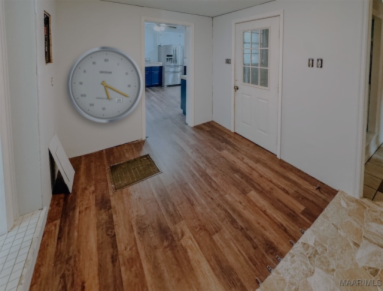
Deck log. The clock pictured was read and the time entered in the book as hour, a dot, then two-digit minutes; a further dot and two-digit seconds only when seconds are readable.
5.19
